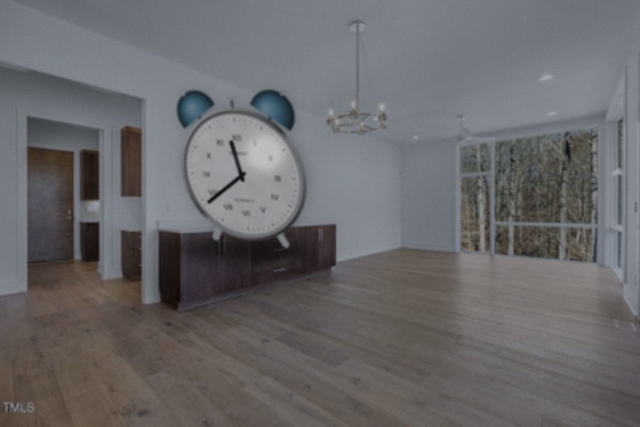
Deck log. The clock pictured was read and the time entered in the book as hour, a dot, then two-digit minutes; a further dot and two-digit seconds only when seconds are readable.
11.39
